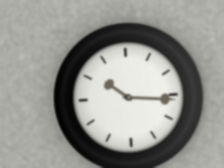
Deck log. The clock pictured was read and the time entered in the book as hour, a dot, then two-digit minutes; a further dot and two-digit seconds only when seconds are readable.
10.16
